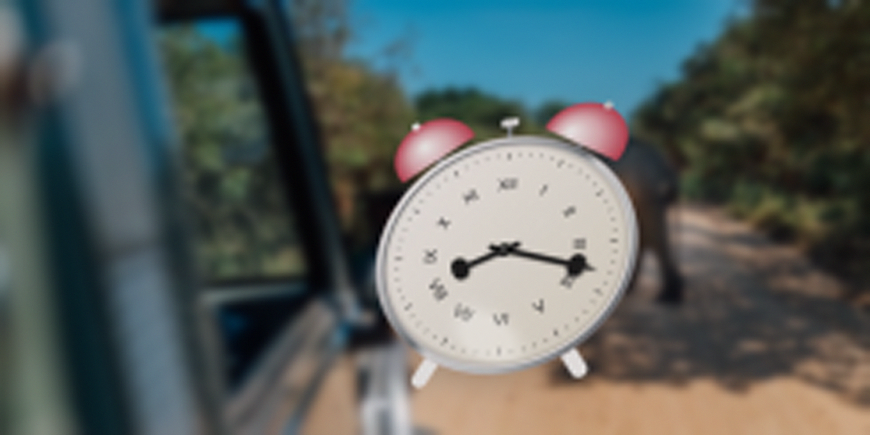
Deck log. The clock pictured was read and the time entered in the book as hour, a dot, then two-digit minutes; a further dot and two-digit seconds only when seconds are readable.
8.18
